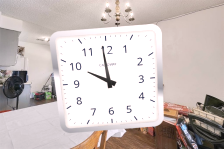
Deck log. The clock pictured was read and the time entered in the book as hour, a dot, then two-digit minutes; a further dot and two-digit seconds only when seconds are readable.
9.59
